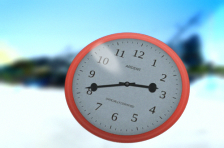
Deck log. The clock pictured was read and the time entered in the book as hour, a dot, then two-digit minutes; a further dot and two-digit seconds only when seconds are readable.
2.41
